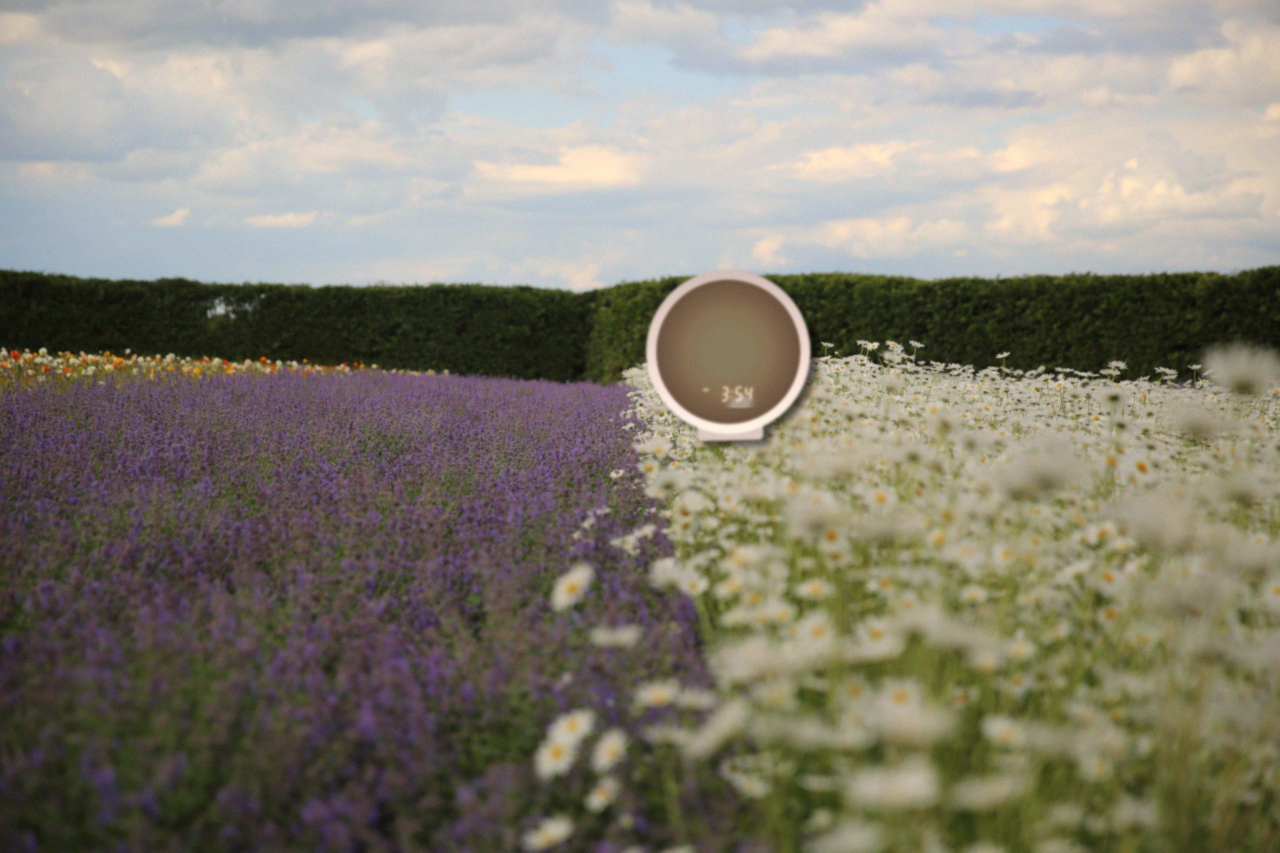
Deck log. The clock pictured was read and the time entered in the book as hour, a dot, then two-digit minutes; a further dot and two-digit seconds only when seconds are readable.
3.54
